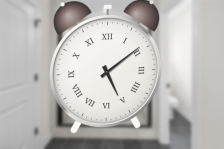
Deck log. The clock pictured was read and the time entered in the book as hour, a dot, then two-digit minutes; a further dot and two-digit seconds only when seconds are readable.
5.09
